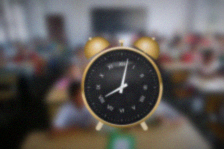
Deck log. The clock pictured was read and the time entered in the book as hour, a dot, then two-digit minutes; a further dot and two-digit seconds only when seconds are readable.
8.02
